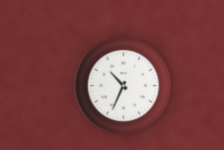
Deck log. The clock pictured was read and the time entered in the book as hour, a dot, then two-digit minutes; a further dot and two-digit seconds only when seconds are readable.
10.34
